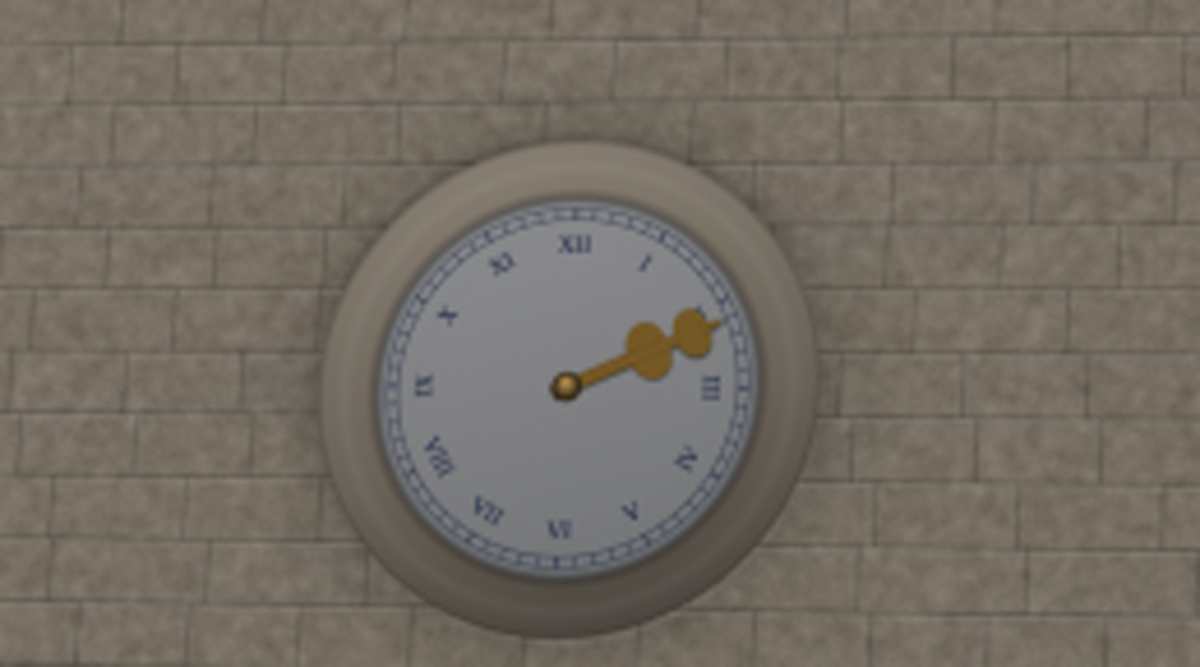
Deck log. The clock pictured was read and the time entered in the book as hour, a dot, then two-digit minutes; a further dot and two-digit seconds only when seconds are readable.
2.11
